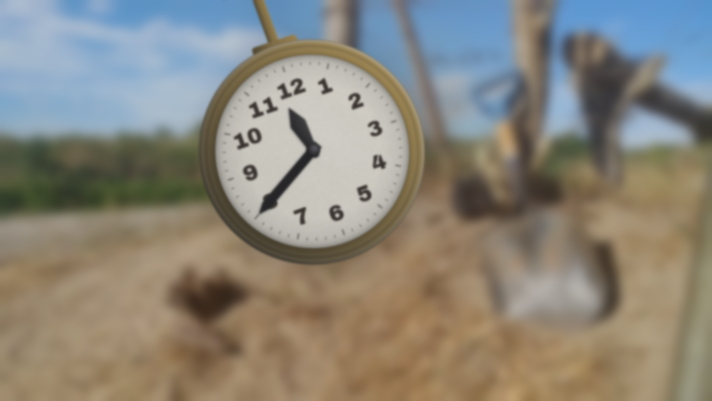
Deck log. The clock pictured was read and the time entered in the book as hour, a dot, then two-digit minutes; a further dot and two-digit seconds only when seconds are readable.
11.40
